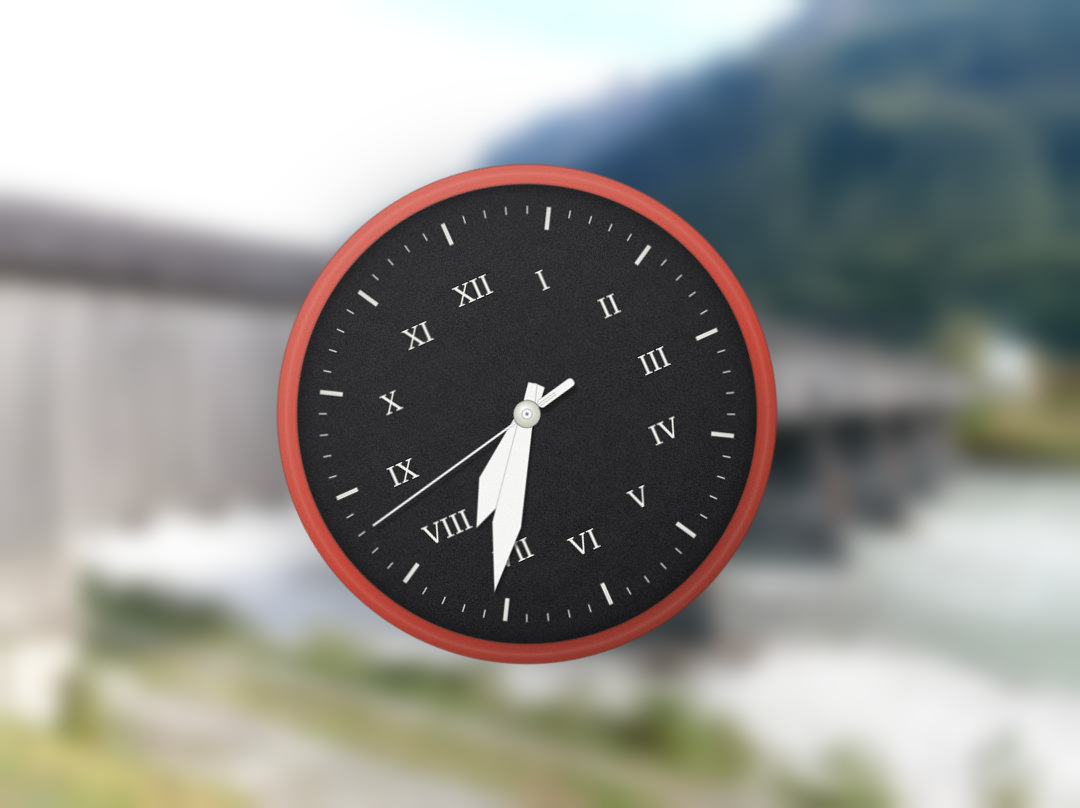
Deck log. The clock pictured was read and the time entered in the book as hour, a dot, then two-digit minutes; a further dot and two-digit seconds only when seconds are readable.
7.35.43
